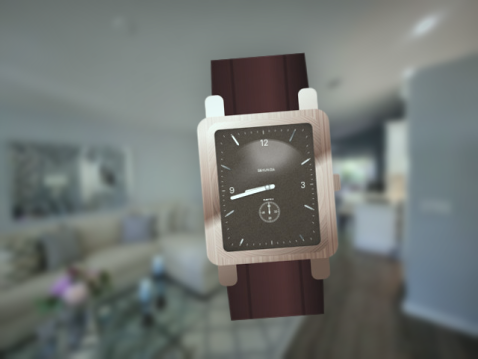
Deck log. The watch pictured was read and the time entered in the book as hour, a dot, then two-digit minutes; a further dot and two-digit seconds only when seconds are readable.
8.43
